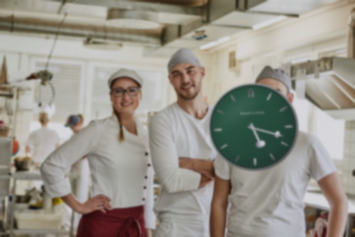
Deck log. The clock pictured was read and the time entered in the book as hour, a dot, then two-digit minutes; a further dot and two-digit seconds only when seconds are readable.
5.18
